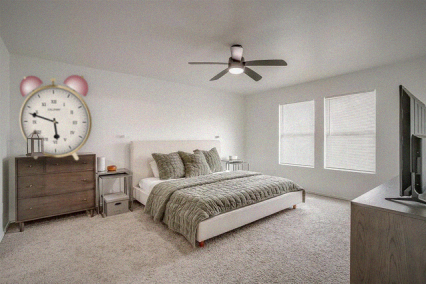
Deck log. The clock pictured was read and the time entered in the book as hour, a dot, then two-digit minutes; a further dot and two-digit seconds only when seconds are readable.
5.48
